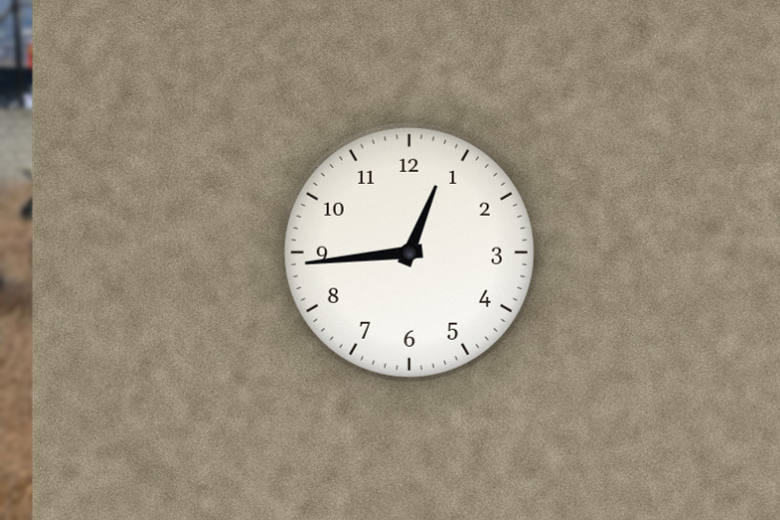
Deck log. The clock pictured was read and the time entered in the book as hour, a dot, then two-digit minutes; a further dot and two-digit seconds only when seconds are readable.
12.44
